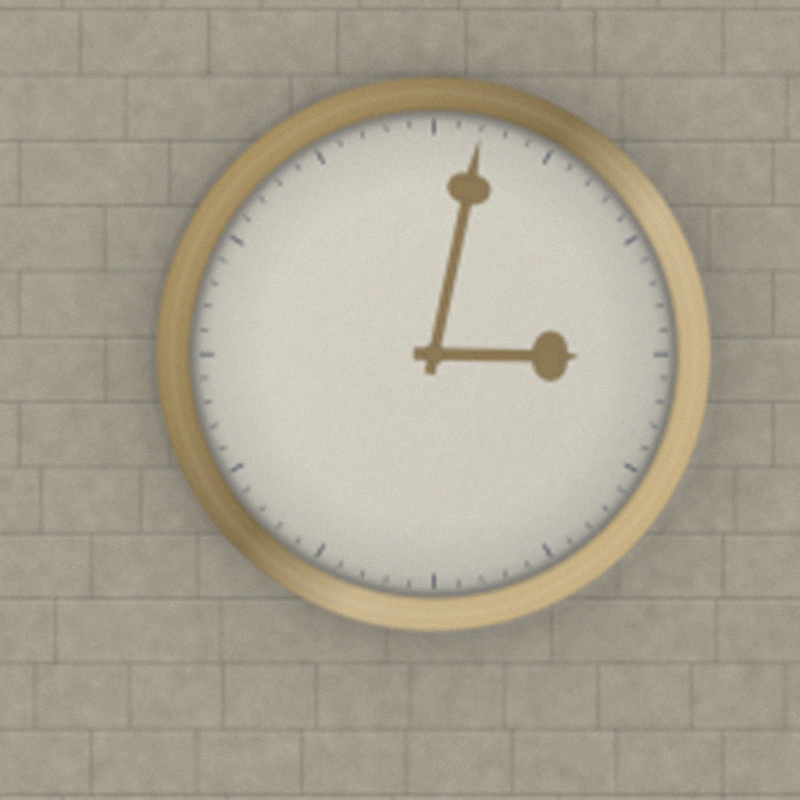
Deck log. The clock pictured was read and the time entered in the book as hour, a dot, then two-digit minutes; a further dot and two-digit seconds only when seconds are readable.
3.02
